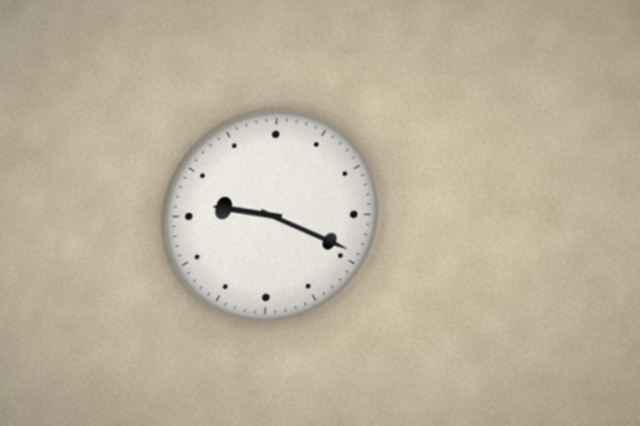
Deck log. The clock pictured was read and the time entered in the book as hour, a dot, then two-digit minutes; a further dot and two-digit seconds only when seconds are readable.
9.19
